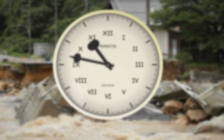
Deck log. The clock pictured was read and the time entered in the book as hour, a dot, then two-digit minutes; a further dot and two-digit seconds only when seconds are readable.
10.47
